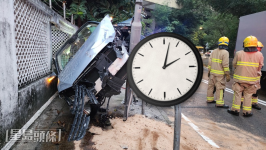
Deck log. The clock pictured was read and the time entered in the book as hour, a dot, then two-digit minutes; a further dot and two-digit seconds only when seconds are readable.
2.02
